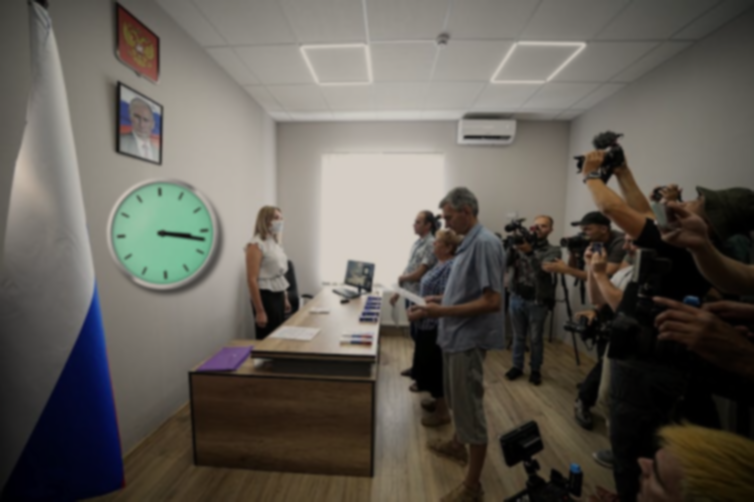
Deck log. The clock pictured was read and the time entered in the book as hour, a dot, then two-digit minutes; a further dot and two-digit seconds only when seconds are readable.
3.17
